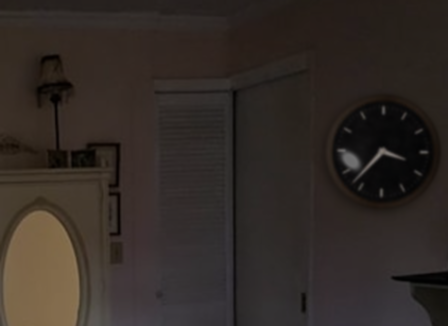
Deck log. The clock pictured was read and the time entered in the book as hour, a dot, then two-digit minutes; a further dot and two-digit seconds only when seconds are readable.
3.37
